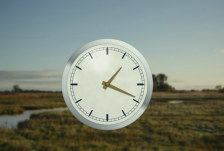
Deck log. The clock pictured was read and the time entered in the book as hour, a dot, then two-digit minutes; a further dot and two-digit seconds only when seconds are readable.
1.19
